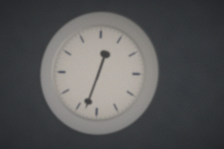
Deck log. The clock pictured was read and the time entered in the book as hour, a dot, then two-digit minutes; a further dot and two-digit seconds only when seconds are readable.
12.33
